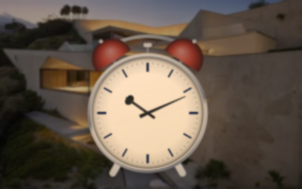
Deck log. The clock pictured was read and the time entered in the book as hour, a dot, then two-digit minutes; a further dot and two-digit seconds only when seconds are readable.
10.11
